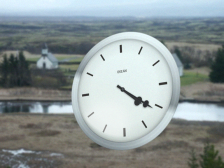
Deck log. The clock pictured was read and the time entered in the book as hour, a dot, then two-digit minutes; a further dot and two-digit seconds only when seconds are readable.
4.21
